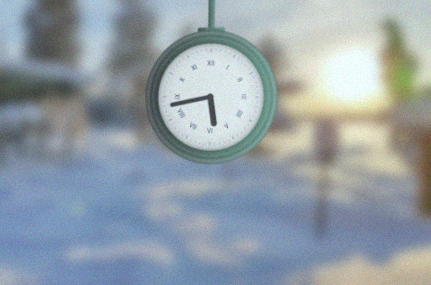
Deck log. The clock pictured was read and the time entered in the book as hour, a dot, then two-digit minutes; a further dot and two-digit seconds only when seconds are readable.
5.43
